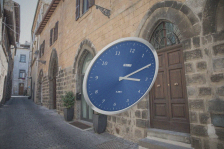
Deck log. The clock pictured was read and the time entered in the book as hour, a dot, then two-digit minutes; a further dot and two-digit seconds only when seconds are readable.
3.10
